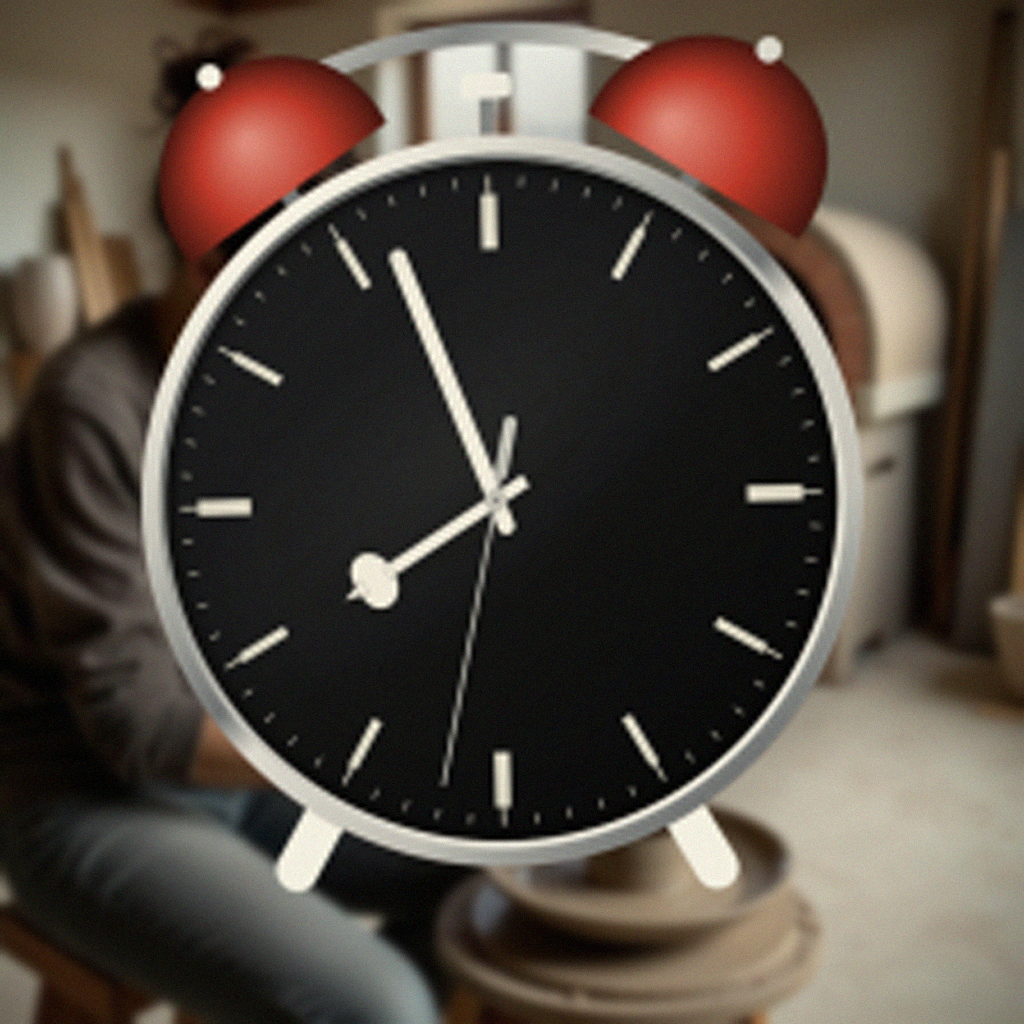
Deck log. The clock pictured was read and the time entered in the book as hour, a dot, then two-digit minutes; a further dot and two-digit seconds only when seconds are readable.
7.56.32
